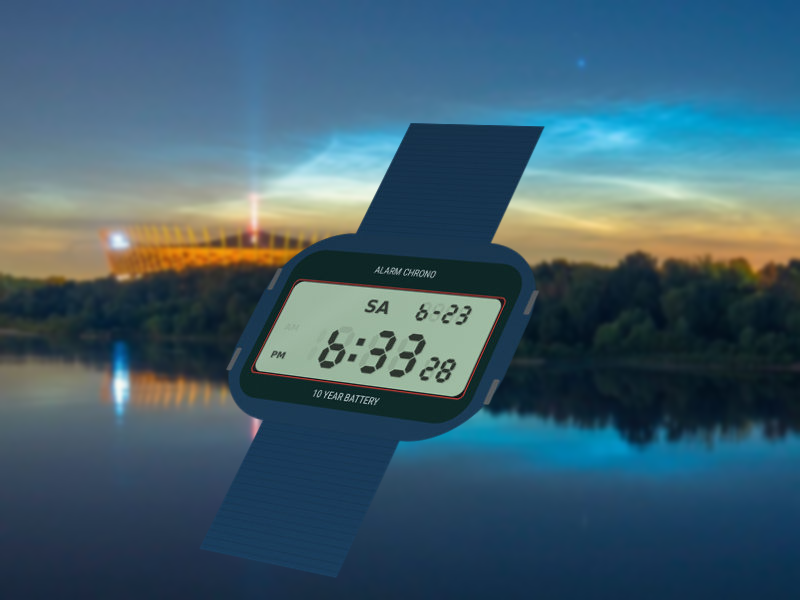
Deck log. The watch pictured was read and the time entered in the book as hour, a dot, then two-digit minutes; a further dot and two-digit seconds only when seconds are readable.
6.33.28
